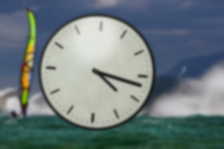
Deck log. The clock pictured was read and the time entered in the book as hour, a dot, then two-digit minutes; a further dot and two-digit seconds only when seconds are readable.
4.17
